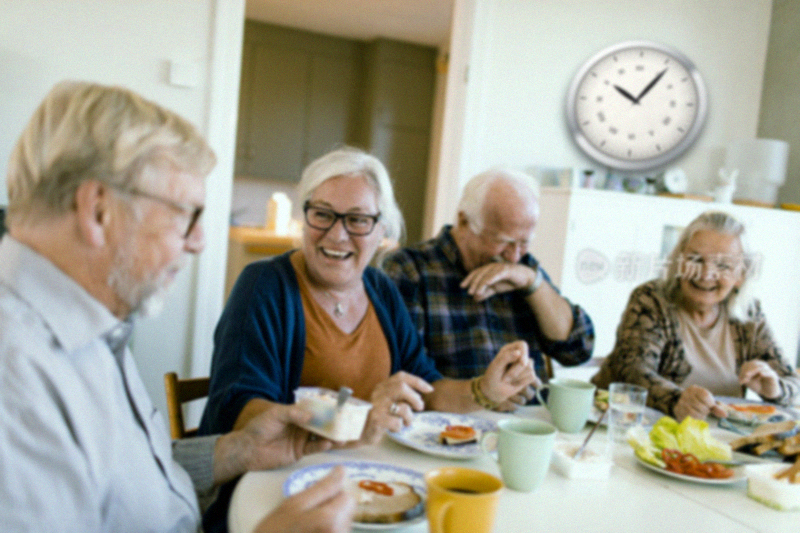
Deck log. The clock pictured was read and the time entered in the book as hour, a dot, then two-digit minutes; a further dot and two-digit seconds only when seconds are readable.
10.06
